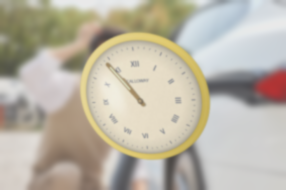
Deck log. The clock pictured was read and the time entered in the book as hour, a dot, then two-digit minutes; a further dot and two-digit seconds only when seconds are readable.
10.54
